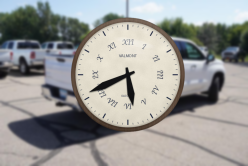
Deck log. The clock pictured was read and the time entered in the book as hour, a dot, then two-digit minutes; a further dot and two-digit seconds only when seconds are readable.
5.41
